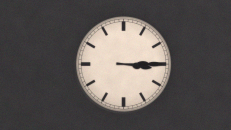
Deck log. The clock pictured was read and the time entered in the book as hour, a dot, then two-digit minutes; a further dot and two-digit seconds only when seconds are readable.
3.15
